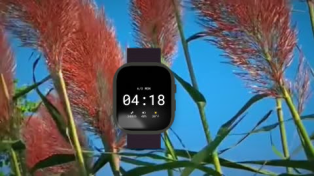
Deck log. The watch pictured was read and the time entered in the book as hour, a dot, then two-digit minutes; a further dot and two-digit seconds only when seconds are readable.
4.18
